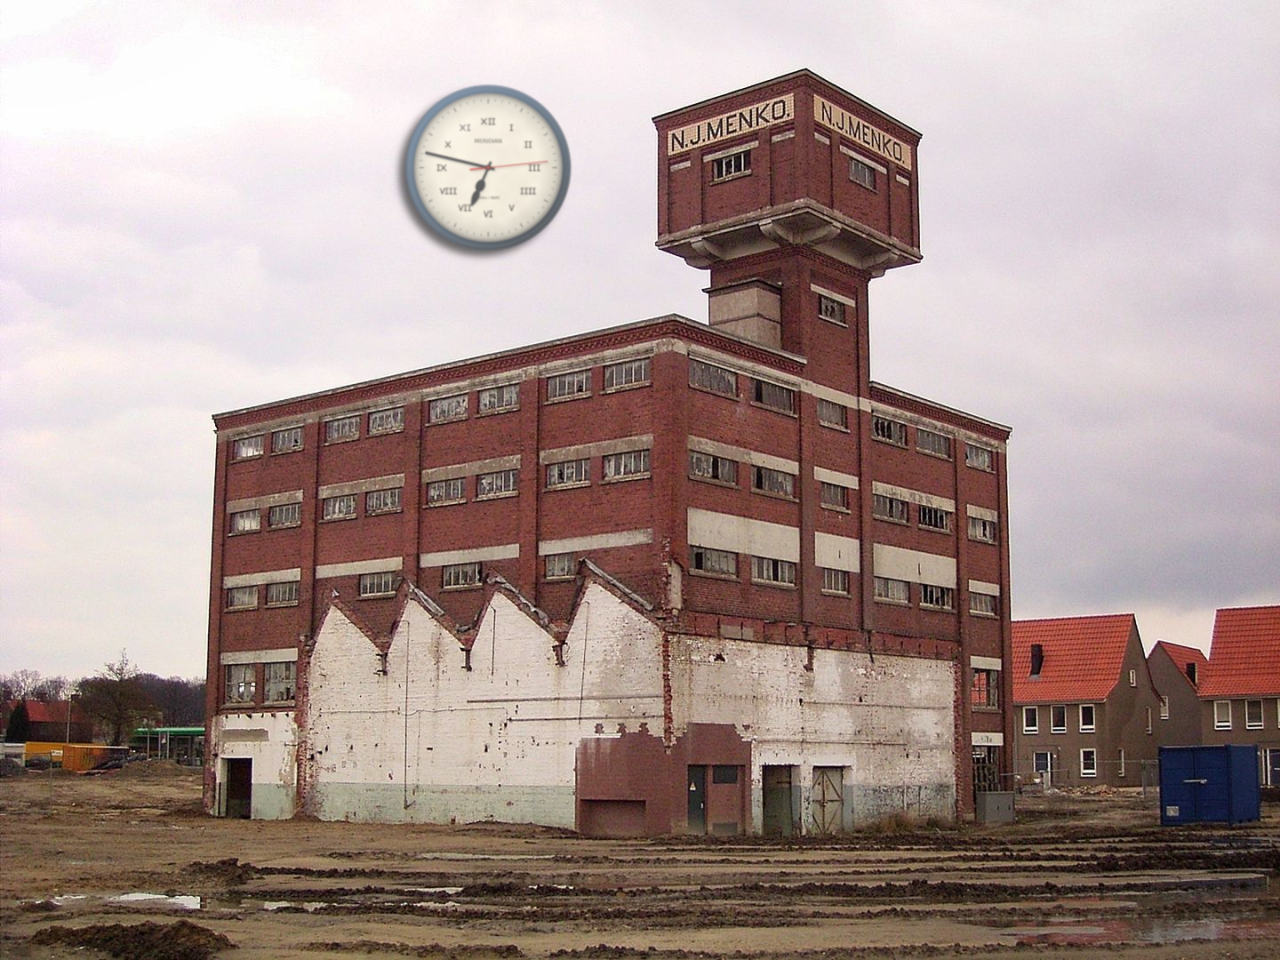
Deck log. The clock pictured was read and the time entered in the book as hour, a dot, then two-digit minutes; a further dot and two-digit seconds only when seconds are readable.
6.47.14
